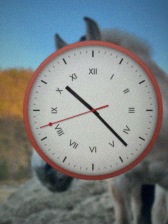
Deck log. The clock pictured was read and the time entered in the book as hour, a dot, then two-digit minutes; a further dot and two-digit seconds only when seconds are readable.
10.22.42
